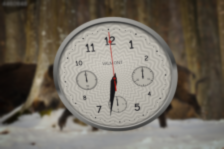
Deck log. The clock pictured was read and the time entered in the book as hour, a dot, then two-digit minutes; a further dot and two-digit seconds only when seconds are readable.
6.32
